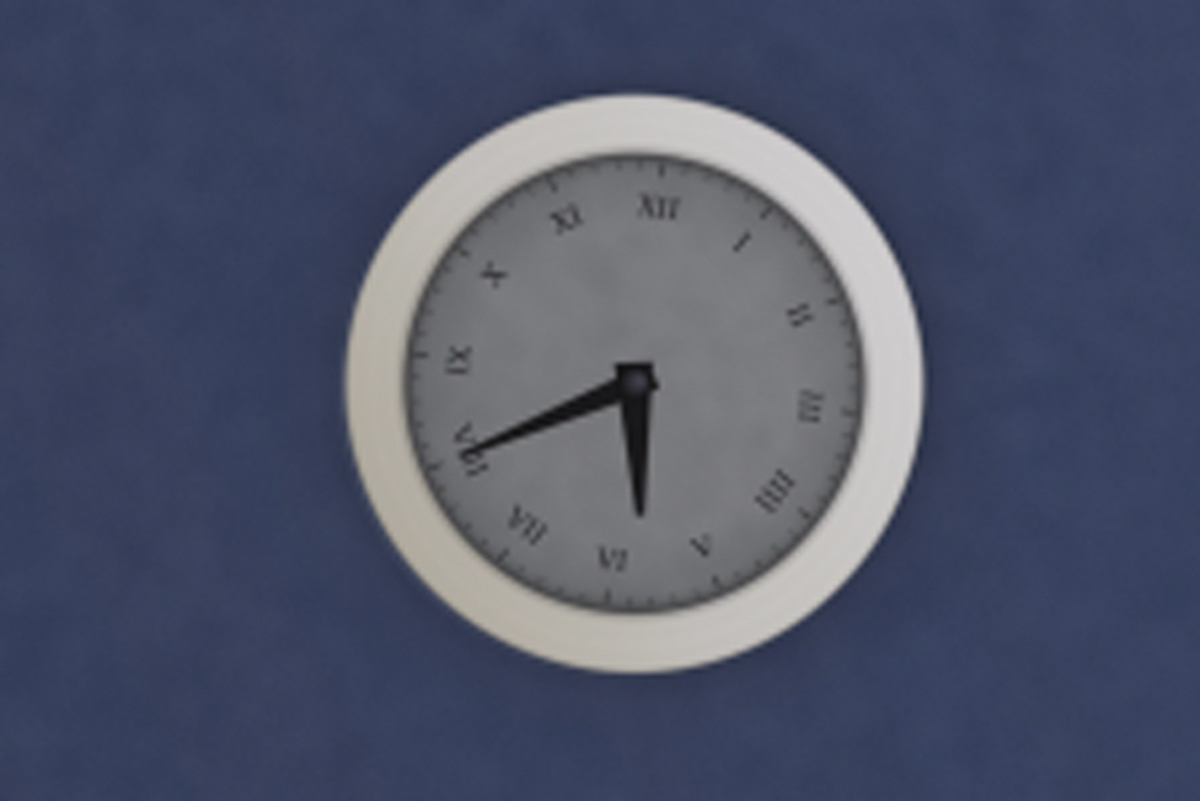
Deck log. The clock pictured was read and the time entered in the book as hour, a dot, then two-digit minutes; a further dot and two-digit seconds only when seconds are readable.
5.40
